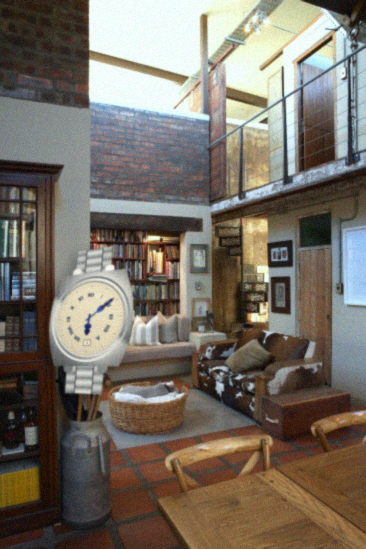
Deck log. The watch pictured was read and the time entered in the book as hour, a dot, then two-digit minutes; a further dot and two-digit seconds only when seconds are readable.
6.09
